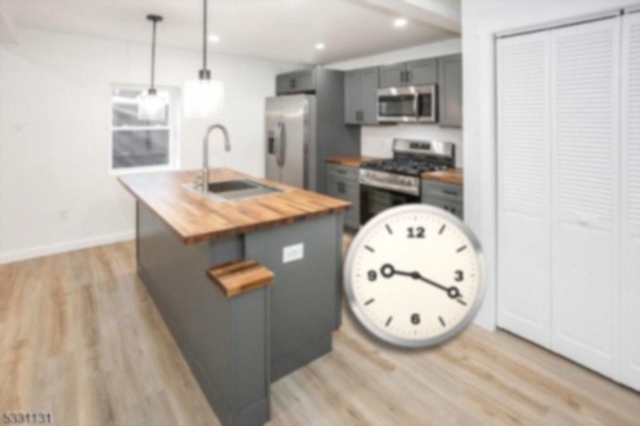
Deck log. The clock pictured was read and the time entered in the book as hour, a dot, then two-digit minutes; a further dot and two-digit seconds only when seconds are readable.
9.19
